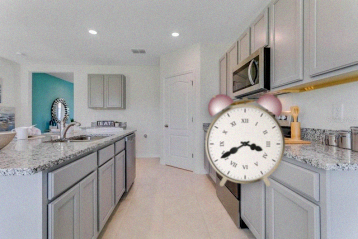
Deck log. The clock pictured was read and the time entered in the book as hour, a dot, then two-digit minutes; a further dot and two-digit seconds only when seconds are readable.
3.40
